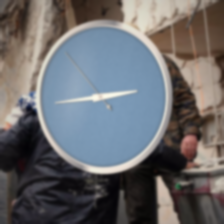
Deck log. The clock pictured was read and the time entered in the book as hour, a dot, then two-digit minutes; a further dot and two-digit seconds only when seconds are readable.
2.43.53
